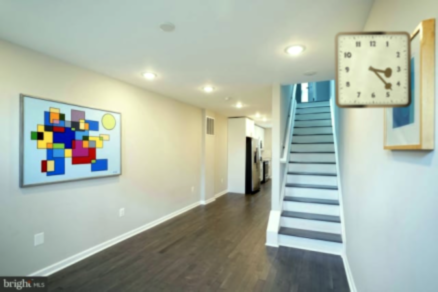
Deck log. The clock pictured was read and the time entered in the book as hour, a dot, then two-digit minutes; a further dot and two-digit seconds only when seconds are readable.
3.23
